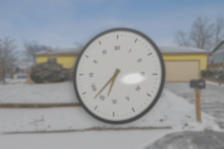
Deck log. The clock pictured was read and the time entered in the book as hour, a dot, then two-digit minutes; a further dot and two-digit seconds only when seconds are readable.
6.37
